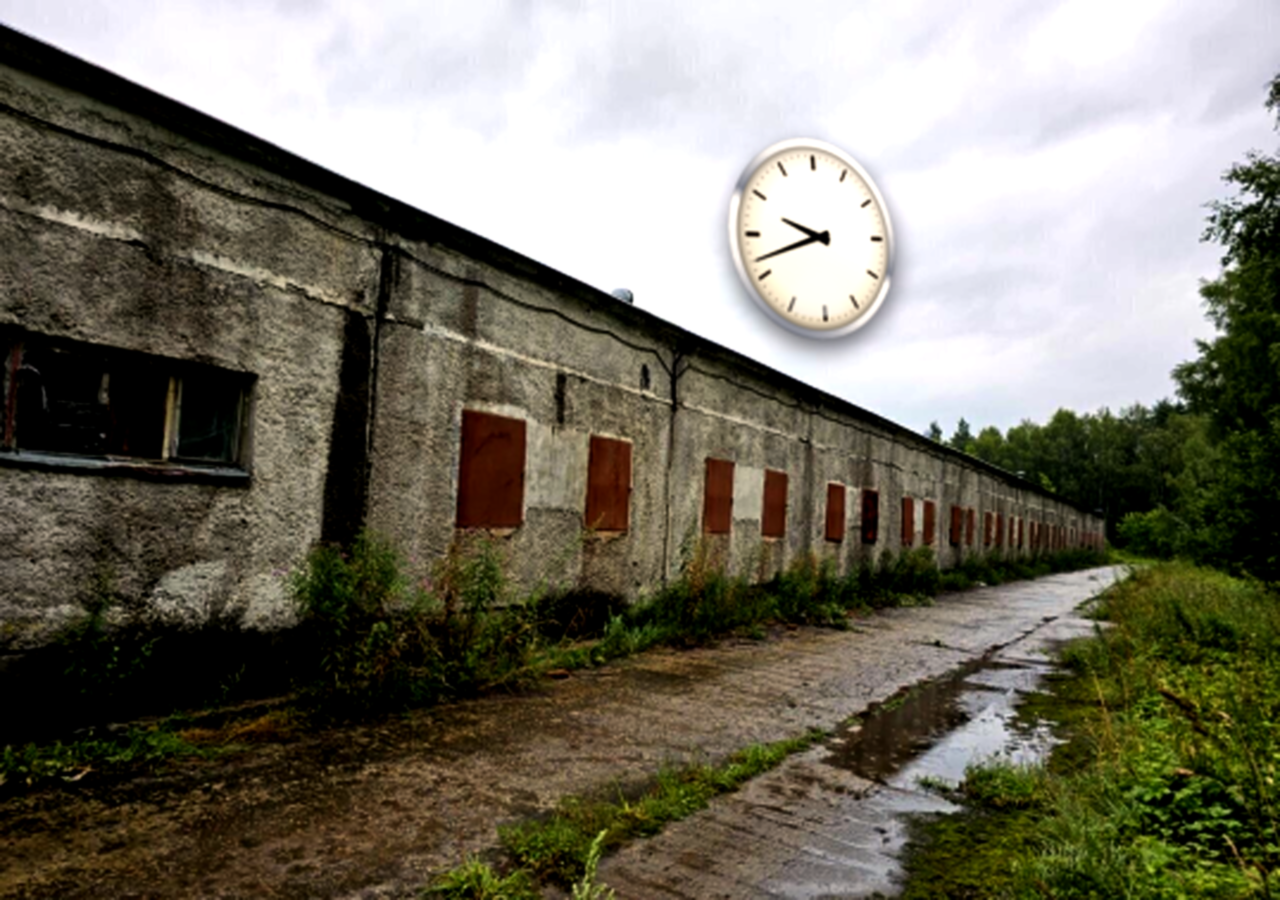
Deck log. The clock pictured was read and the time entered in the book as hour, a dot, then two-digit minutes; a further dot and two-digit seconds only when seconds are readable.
9.42
